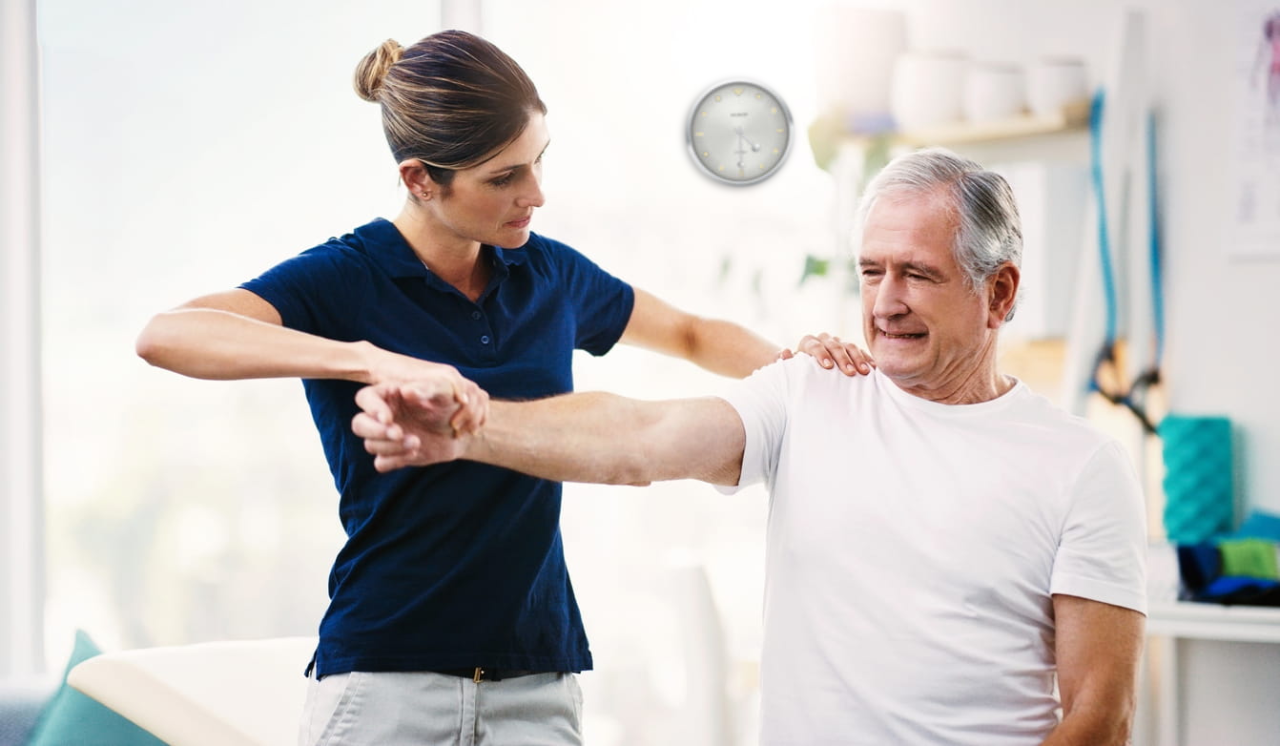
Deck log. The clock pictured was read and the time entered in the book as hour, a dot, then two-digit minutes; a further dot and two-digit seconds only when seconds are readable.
4.30
